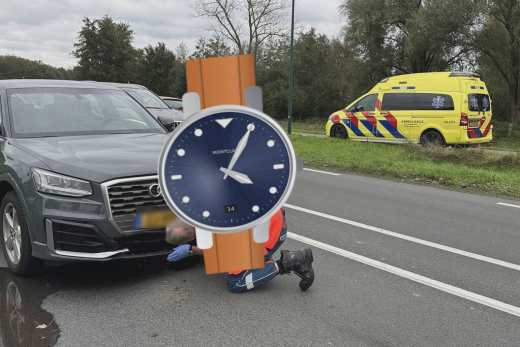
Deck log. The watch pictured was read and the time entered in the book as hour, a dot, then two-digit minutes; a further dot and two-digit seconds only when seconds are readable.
4.05
